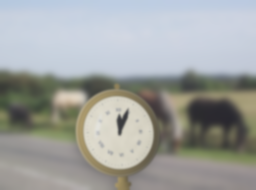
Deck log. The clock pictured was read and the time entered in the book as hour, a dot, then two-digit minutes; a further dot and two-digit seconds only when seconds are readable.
12.04
